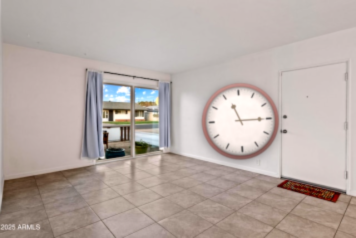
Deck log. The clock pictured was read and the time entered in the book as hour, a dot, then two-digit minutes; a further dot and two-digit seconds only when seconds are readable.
11.15
